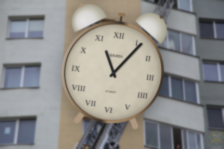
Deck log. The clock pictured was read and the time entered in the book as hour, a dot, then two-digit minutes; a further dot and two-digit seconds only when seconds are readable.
11.06
